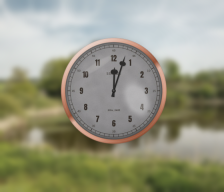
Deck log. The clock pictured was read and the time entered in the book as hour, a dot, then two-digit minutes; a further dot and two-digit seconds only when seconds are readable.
12.03
